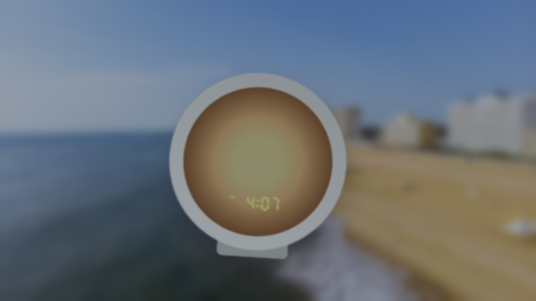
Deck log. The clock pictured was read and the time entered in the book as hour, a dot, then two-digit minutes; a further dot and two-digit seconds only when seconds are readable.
4.07
